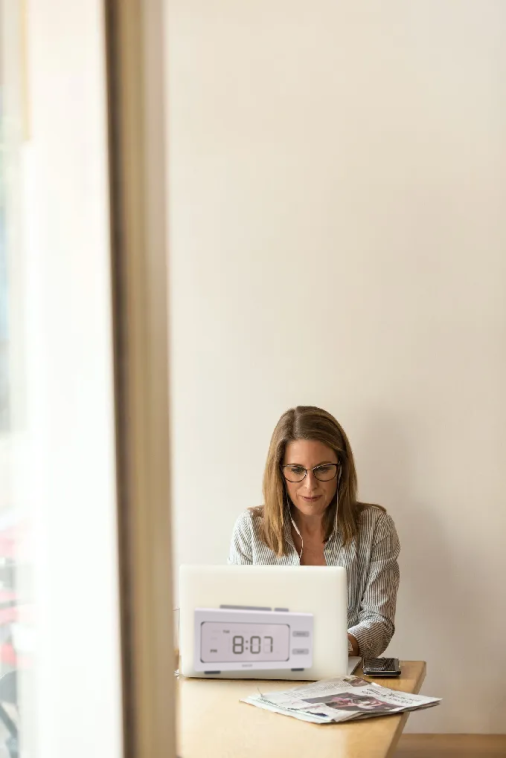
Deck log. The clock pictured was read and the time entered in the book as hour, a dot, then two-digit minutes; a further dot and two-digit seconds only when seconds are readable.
8.07
